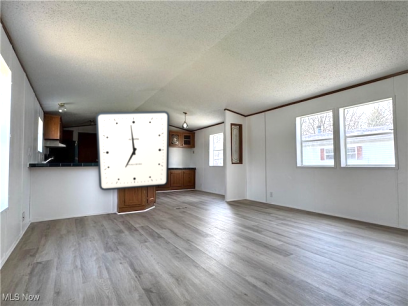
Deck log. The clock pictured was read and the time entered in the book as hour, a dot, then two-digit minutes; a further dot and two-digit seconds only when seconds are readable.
6.59
